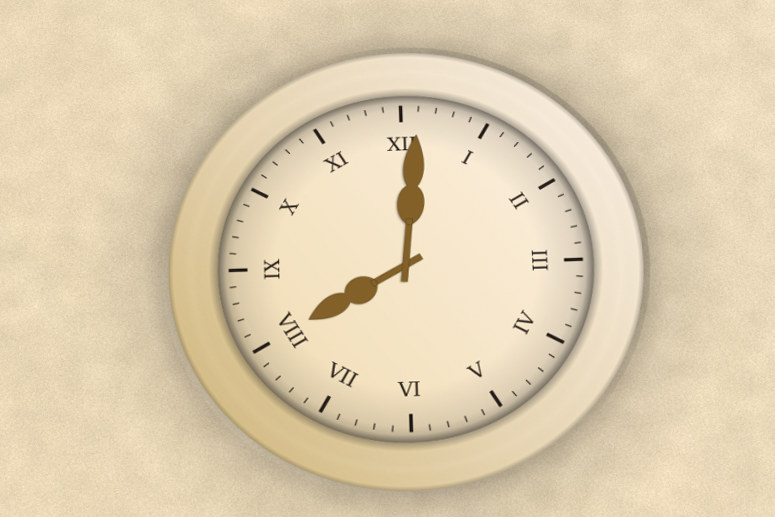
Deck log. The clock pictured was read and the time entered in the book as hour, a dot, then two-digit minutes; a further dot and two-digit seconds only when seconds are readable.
8.01
